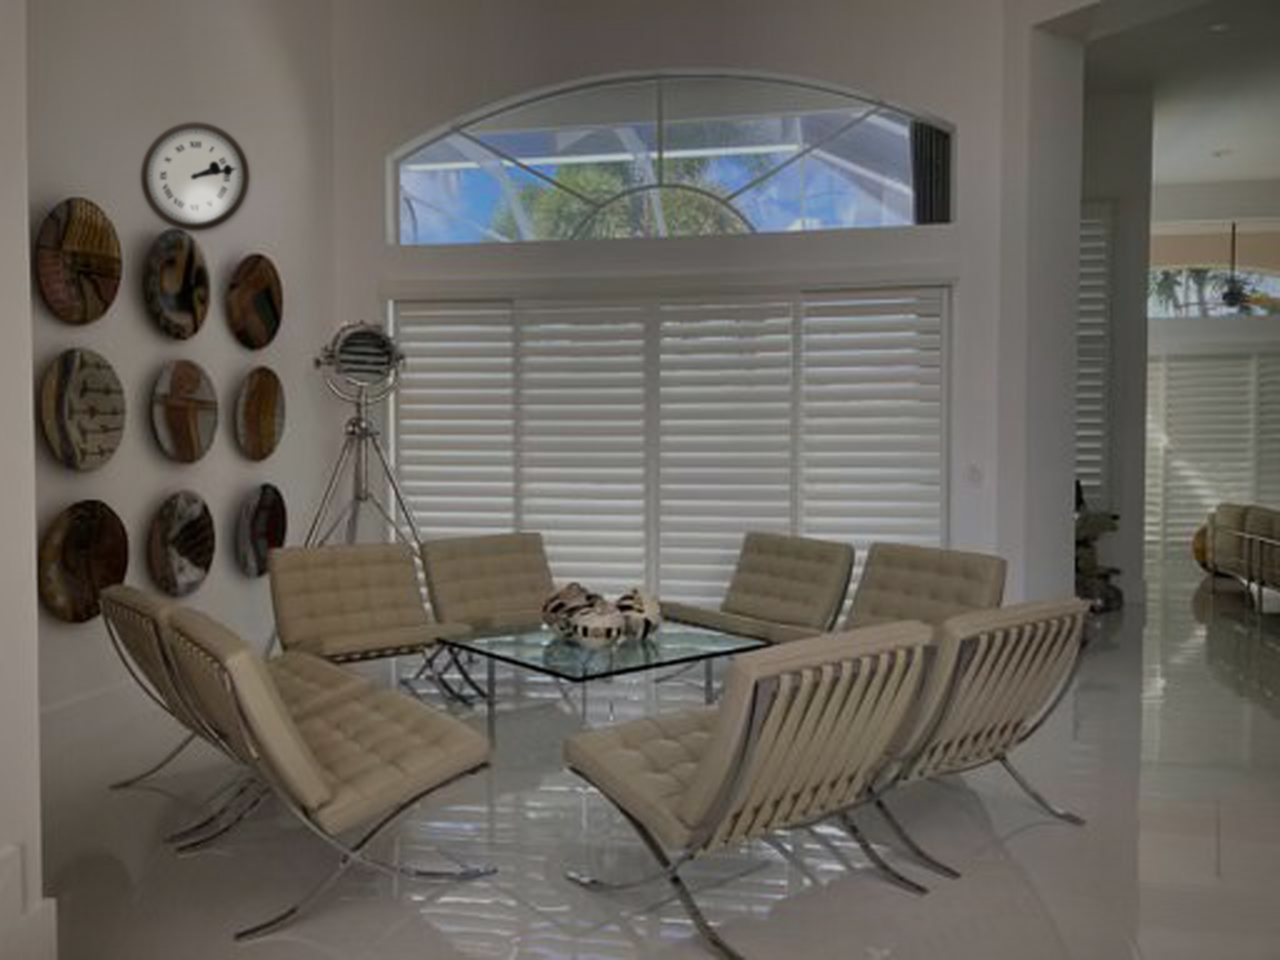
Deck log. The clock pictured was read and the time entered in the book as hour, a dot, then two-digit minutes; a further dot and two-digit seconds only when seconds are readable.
2.13
